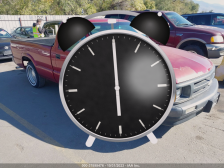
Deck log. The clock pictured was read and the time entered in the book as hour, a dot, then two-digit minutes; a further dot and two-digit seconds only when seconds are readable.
6.00
